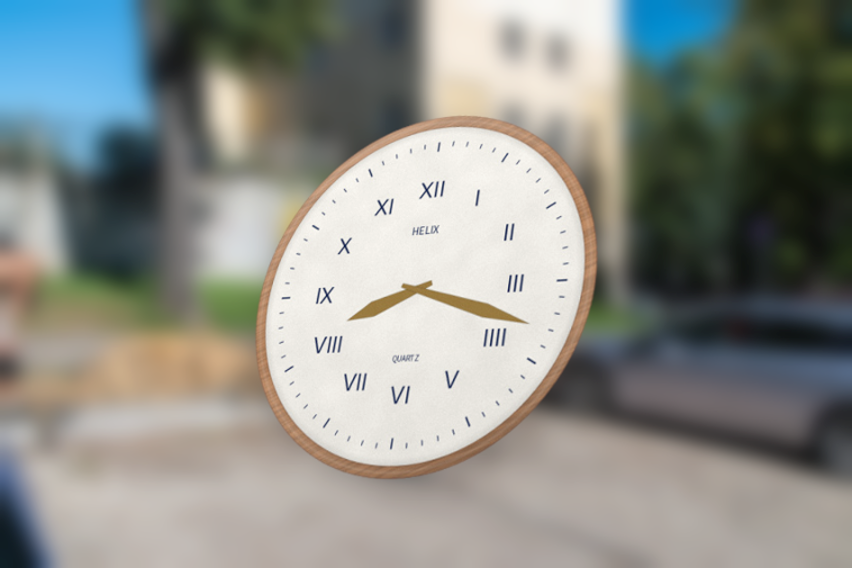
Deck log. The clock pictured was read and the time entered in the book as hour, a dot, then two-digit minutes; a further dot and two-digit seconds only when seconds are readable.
8.18
